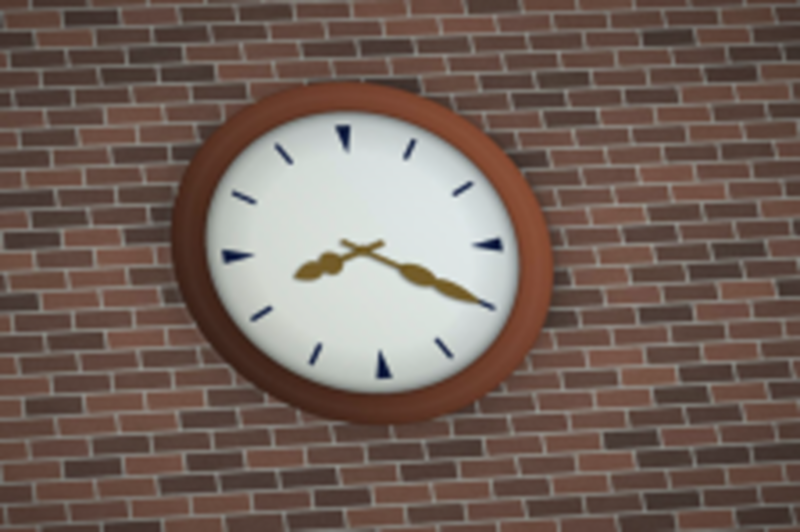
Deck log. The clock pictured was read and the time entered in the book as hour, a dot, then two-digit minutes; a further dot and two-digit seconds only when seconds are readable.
8.20
